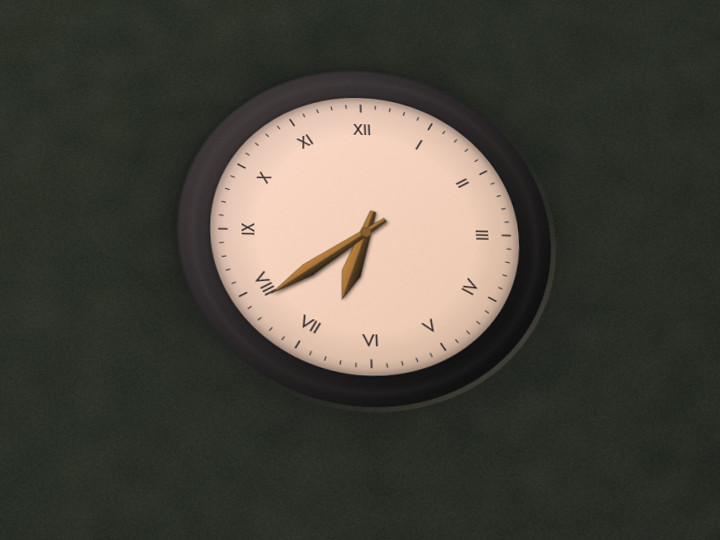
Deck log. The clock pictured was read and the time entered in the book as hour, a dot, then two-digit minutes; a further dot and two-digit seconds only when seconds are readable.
6.39
